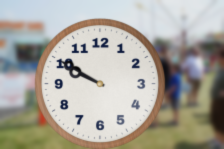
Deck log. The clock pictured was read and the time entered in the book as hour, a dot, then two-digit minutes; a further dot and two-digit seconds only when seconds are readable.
9.50
